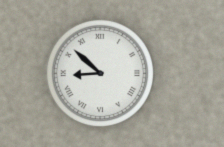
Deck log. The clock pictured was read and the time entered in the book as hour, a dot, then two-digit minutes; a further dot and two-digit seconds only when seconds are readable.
8.52
